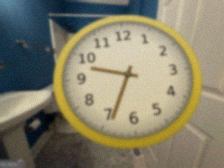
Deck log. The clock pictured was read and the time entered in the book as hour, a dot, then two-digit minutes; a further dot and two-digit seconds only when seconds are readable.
9.34
